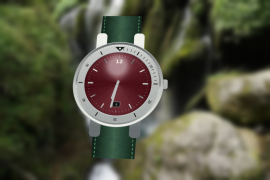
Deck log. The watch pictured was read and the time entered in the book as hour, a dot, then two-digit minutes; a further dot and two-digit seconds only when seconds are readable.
6.32
